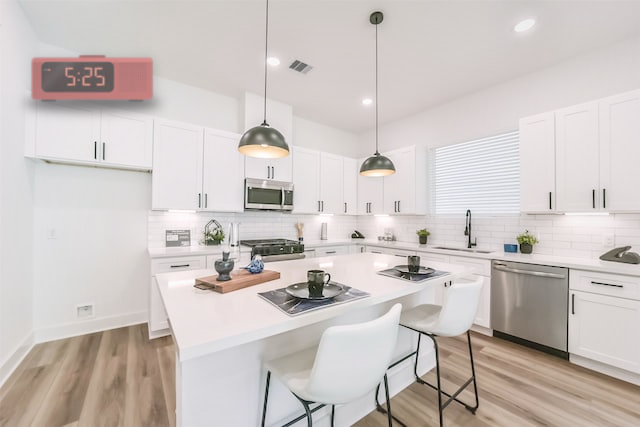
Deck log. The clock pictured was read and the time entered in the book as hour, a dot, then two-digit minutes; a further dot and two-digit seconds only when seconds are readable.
5.25
